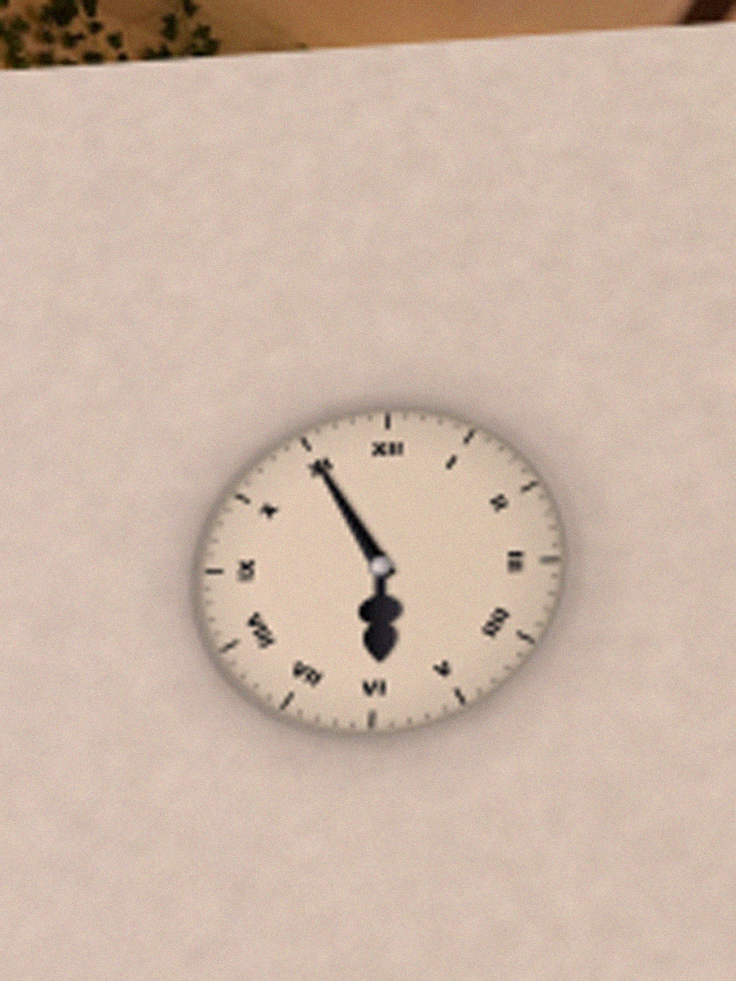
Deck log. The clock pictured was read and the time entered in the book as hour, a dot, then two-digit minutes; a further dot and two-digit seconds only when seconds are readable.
5.55
